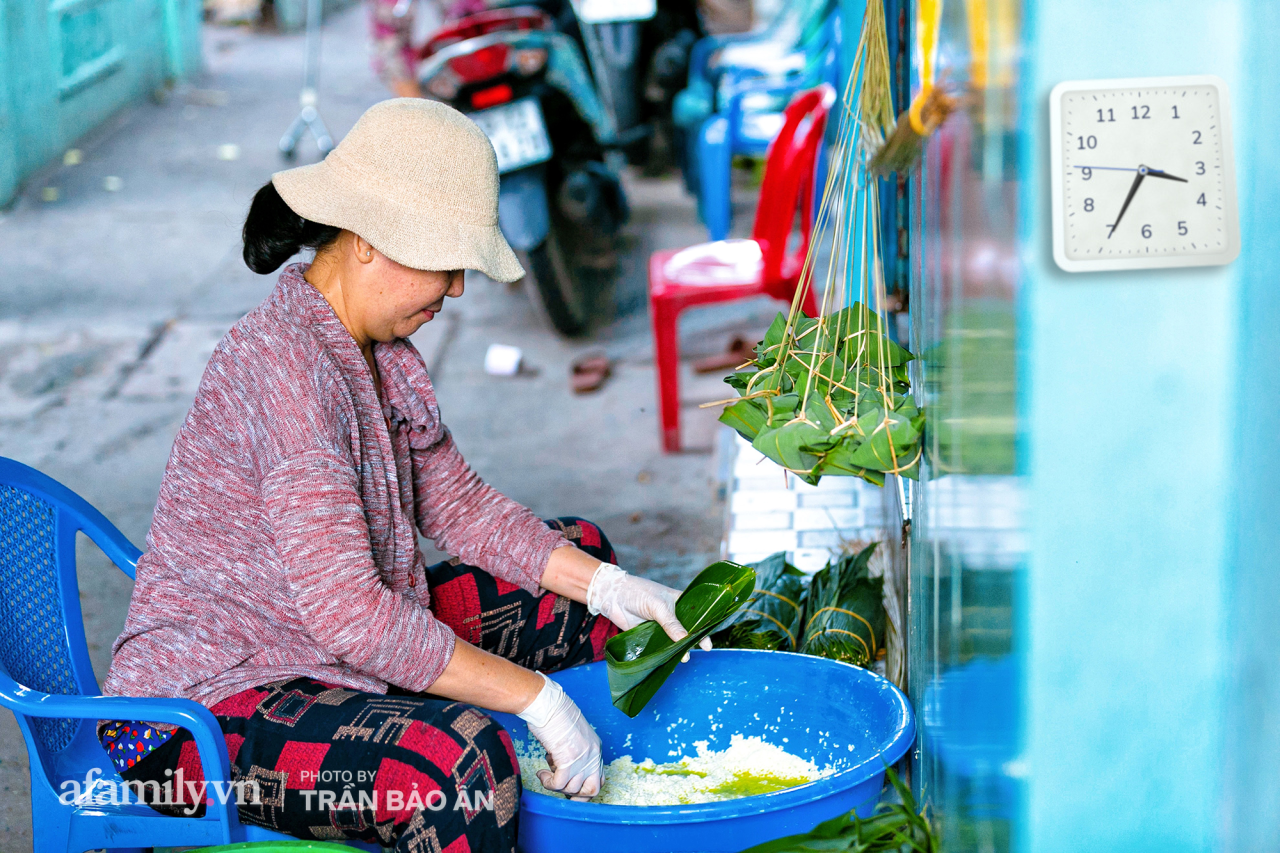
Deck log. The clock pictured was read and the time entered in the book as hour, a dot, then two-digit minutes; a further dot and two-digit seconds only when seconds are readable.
3.34.46
